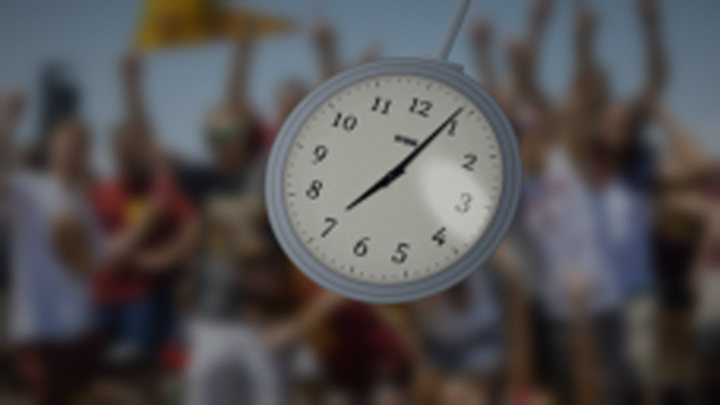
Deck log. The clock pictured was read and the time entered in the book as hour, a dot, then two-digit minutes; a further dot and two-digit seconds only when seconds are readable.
7.04
